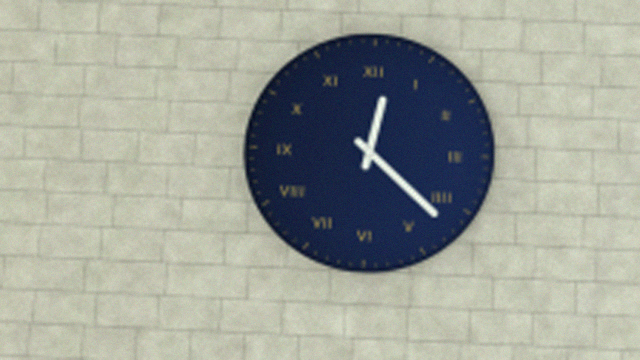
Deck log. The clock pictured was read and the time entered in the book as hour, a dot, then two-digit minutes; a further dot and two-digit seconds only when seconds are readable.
12.22
